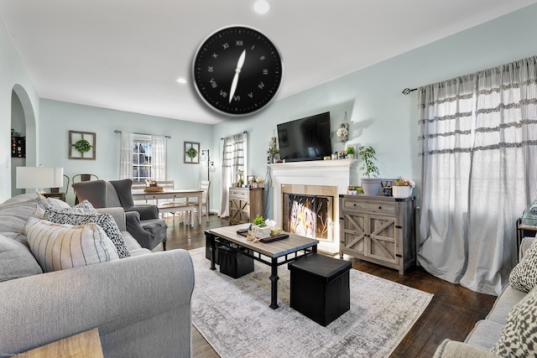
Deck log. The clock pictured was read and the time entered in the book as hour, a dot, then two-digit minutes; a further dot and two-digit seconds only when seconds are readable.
12.32
